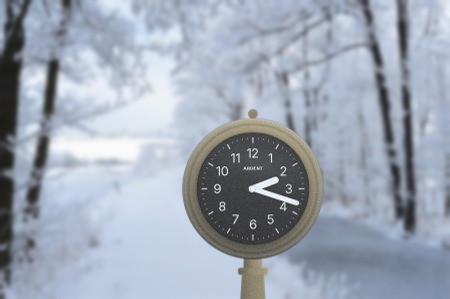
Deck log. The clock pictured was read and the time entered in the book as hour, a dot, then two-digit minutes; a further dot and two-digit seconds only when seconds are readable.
2.18
